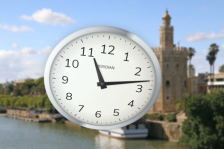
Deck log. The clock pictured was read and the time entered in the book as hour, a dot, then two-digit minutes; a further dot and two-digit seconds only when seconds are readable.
11.13
